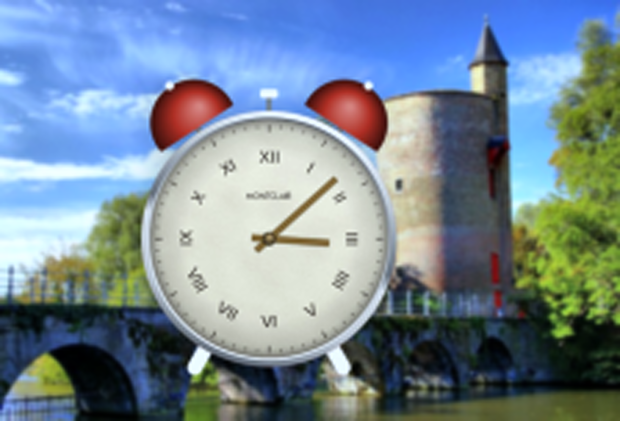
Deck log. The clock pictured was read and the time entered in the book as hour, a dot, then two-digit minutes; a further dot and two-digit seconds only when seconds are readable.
3.08
